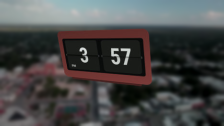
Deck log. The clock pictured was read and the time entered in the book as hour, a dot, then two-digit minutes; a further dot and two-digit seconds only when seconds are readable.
3.57
